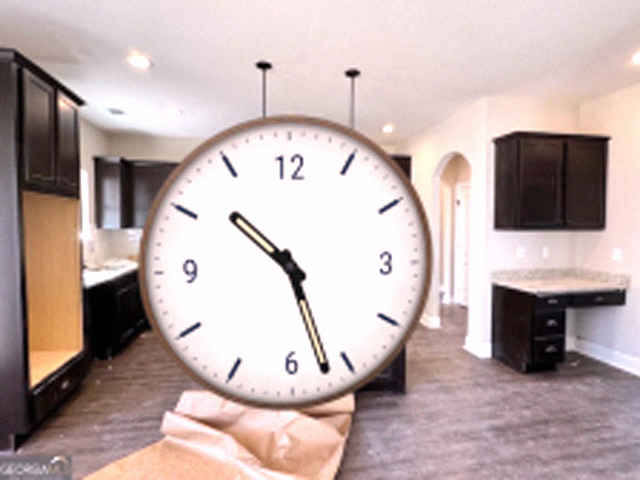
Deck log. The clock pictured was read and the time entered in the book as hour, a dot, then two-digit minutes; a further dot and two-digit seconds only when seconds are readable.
10.27
